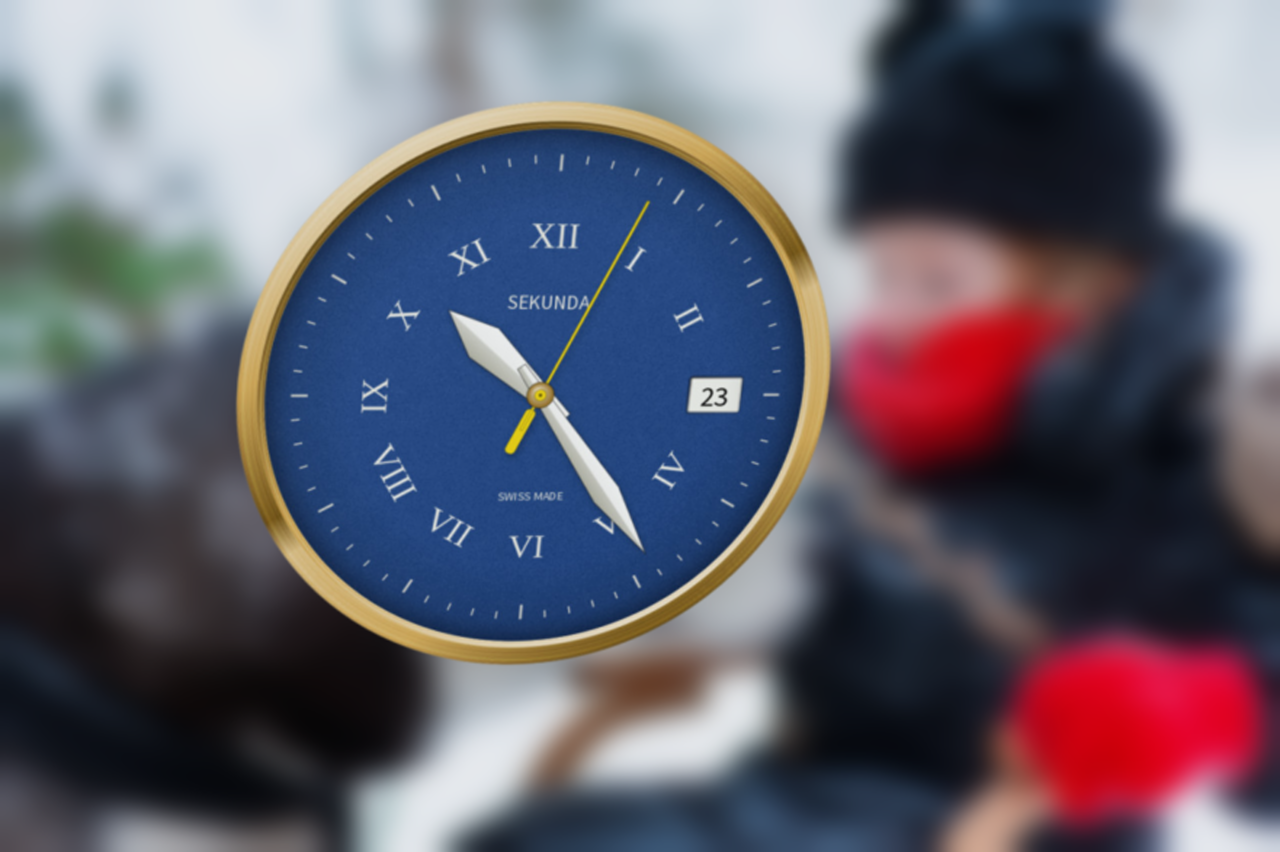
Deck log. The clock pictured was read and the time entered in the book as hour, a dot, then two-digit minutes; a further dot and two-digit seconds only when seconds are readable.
10.24.04
